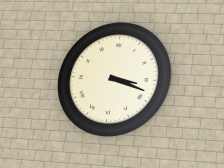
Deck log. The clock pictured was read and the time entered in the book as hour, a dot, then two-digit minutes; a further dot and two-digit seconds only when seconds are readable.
3.18
